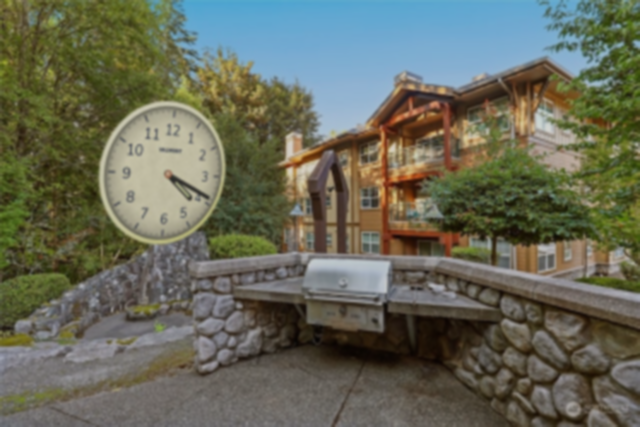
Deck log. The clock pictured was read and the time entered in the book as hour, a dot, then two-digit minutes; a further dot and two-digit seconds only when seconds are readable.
4.19
